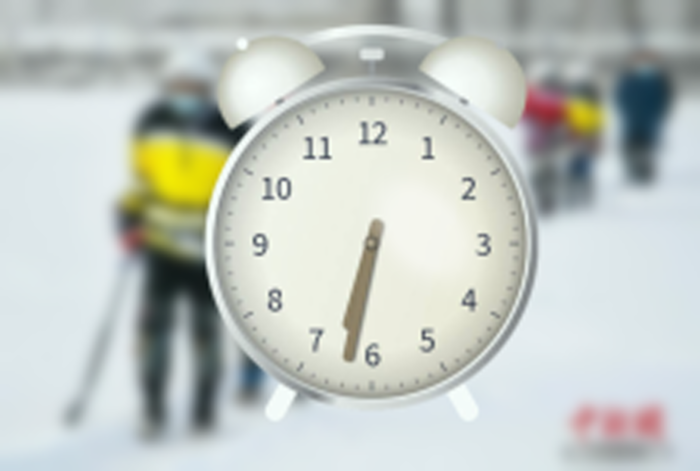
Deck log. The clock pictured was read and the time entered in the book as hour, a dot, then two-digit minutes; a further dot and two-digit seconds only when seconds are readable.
6.32
